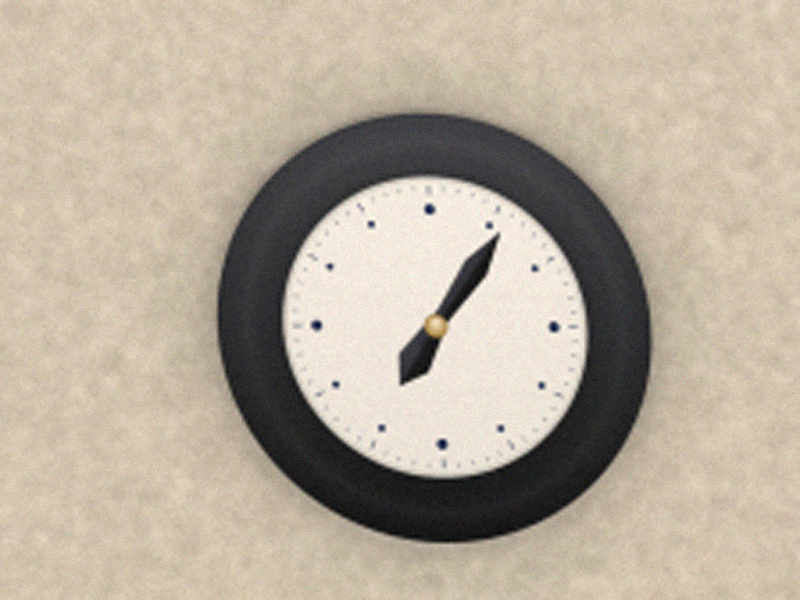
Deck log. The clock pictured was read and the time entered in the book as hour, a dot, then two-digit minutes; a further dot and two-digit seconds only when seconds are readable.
7.06
